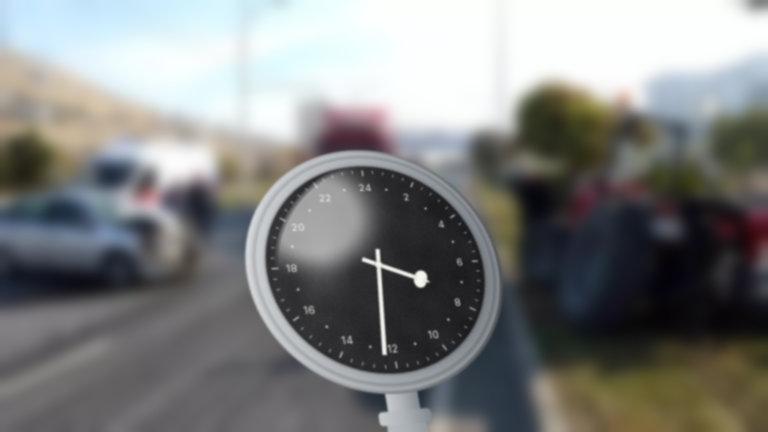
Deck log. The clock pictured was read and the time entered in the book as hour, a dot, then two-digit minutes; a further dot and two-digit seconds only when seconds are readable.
7.31
